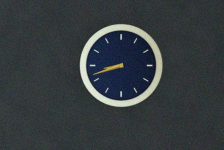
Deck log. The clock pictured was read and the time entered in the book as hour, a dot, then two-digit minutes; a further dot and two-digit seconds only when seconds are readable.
8.42
